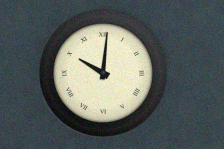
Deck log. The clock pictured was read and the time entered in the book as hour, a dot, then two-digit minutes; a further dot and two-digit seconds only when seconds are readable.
10.01
